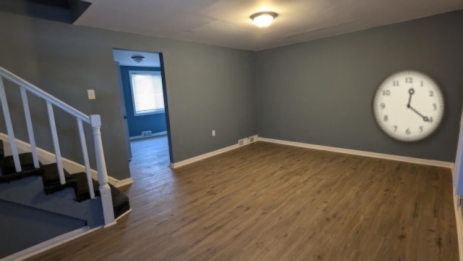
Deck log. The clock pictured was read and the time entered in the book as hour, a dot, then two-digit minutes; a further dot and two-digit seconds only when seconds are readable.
12.21
